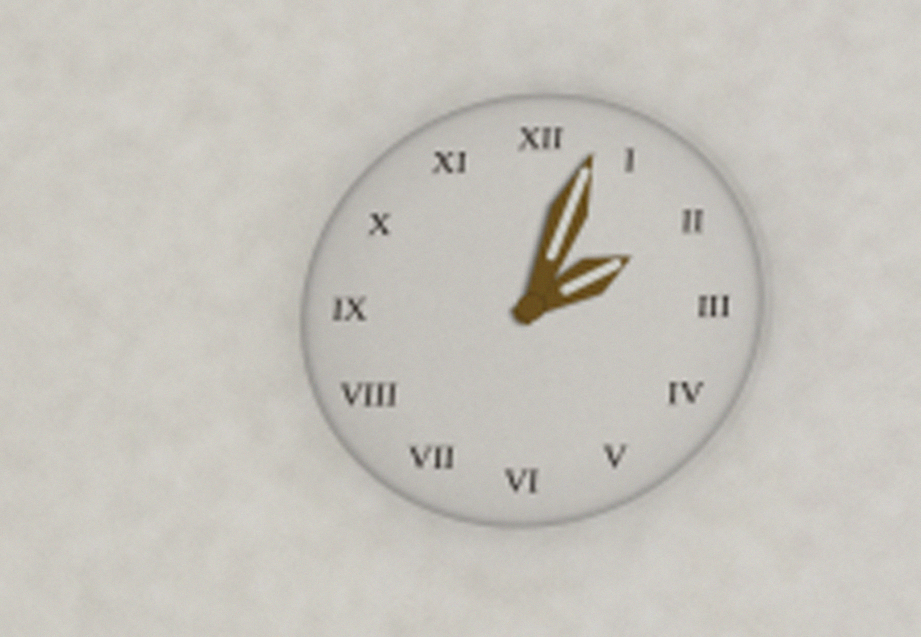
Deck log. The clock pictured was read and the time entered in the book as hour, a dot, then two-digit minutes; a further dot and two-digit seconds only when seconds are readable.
2.03
